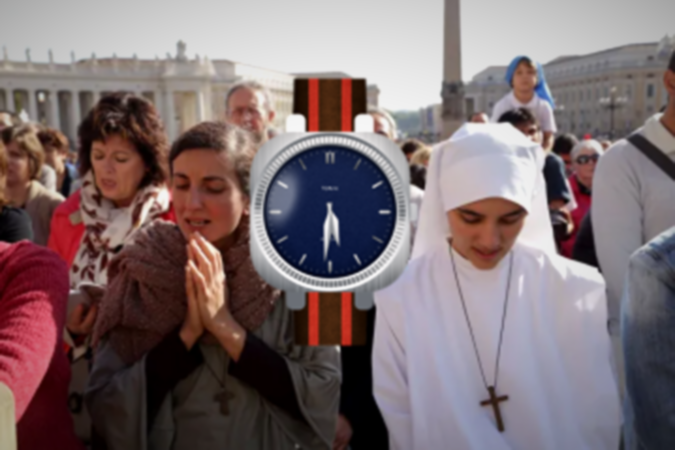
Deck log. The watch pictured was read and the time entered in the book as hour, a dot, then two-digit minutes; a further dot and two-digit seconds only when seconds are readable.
5.31
